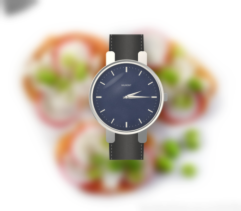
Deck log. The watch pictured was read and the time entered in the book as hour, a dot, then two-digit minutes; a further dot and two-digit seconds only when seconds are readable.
2.15
